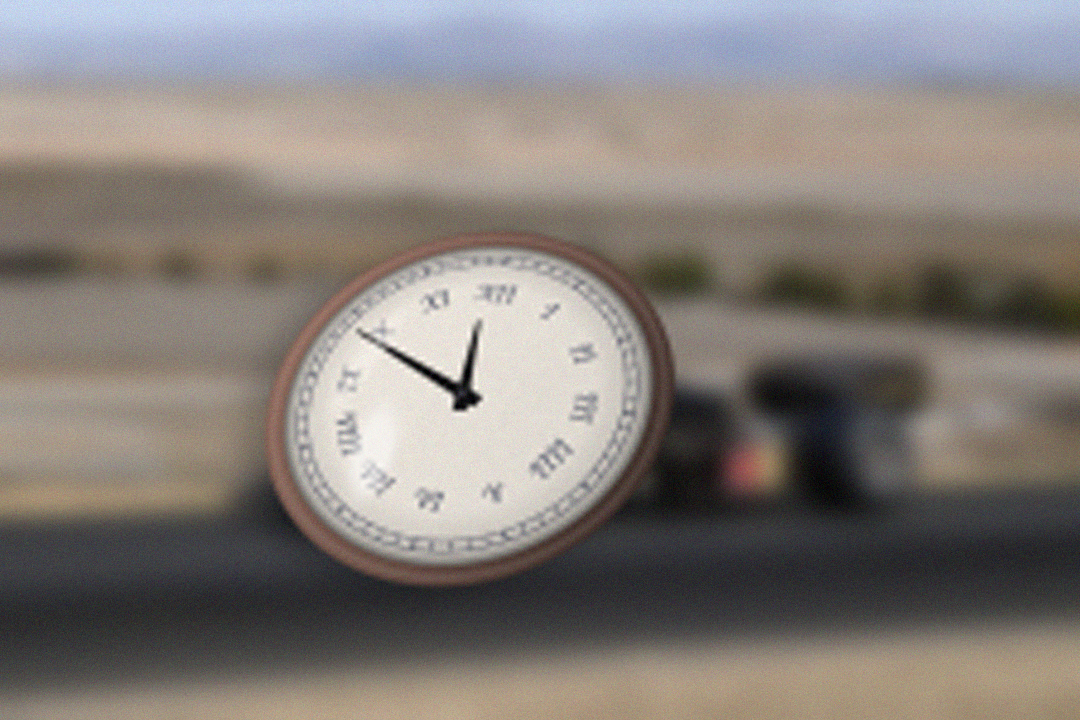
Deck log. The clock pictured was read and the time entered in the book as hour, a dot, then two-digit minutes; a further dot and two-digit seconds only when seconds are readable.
11.49
